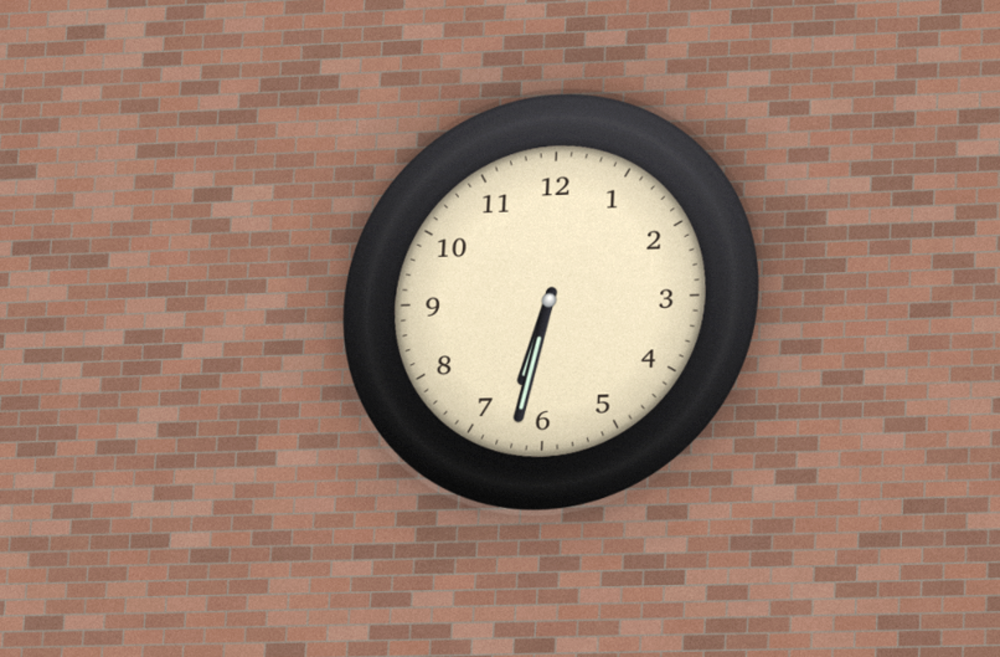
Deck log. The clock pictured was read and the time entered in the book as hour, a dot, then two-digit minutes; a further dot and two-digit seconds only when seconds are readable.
6.32
